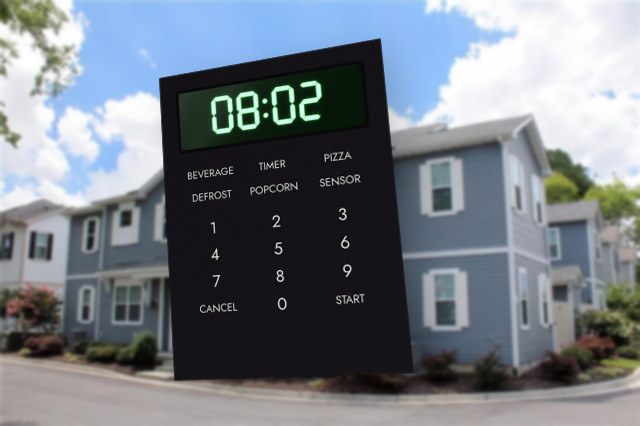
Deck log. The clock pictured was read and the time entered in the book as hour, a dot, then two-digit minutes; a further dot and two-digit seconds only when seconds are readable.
8.02
